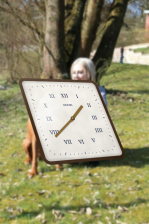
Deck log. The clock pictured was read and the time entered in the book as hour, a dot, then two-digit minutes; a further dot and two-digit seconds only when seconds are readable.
1.39
